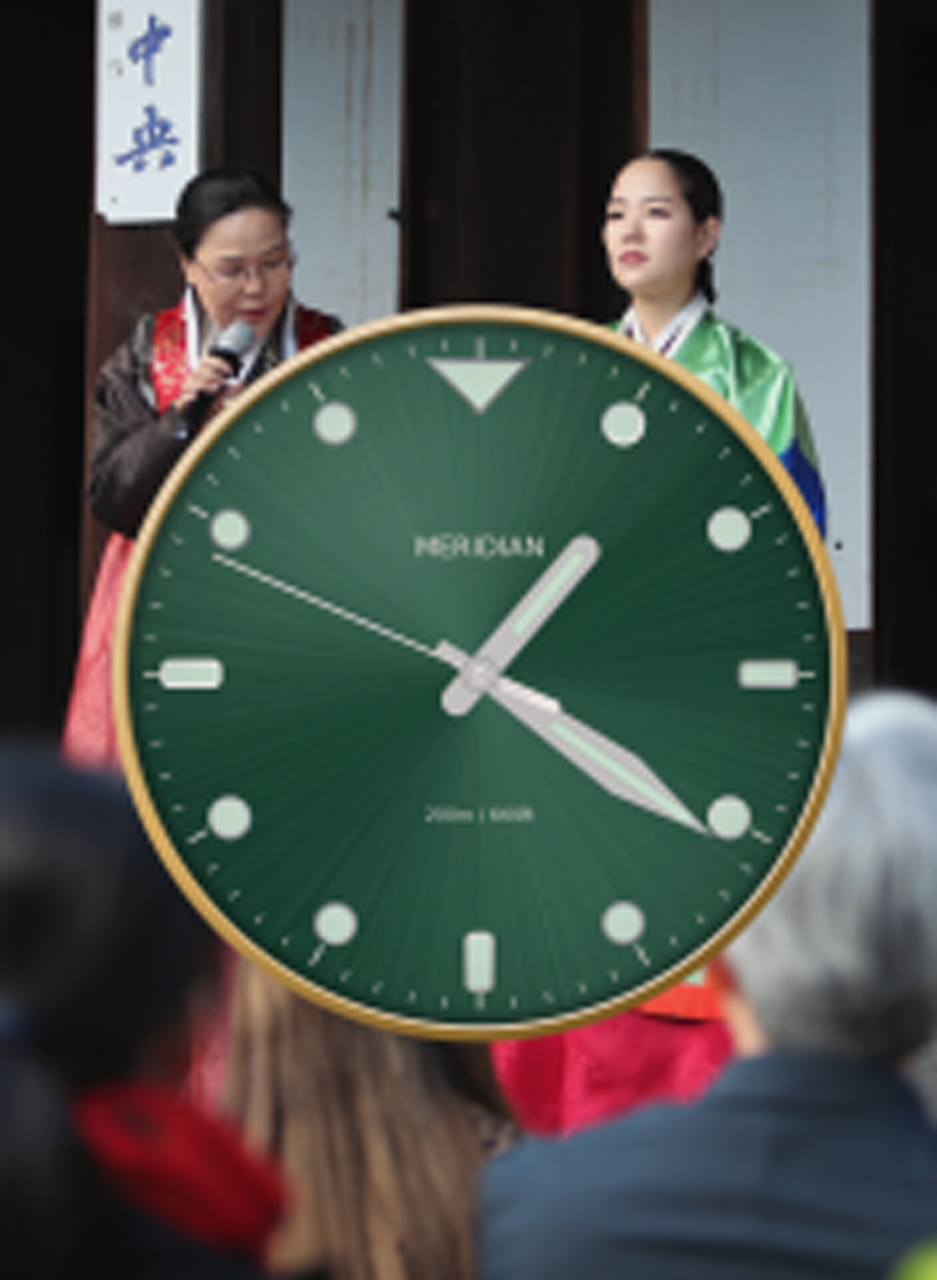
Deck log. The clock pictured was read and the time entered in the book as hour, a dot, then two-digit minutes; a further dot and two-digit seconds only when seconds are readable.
1.20.49
